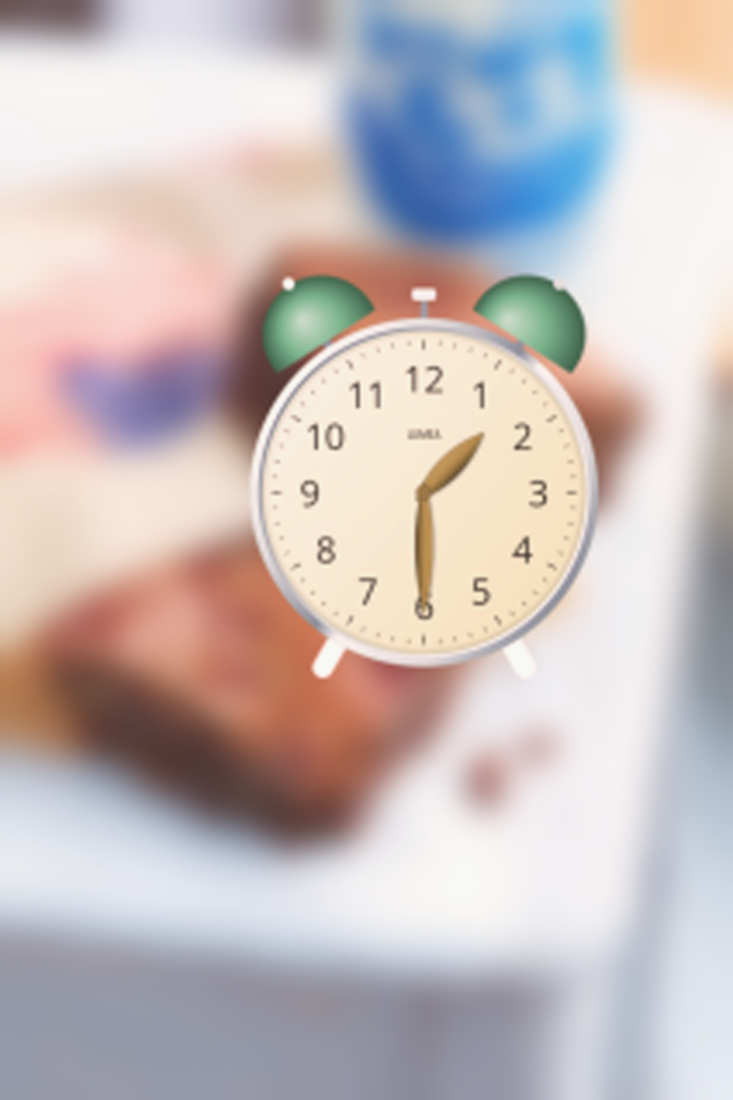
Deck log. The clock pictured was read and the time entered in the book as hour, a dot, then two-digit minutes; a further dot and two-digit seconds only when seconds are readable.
1.30
